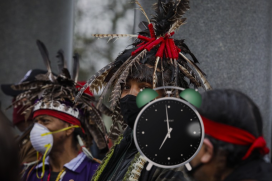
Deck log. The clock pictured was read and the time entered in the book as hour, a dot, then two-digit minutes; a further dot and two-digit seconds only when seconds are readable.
6.59
